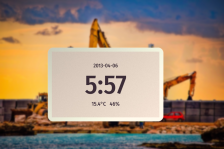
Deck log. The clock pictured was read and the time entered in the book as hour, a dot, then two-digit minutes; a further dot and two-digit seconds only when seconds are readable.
5.57
